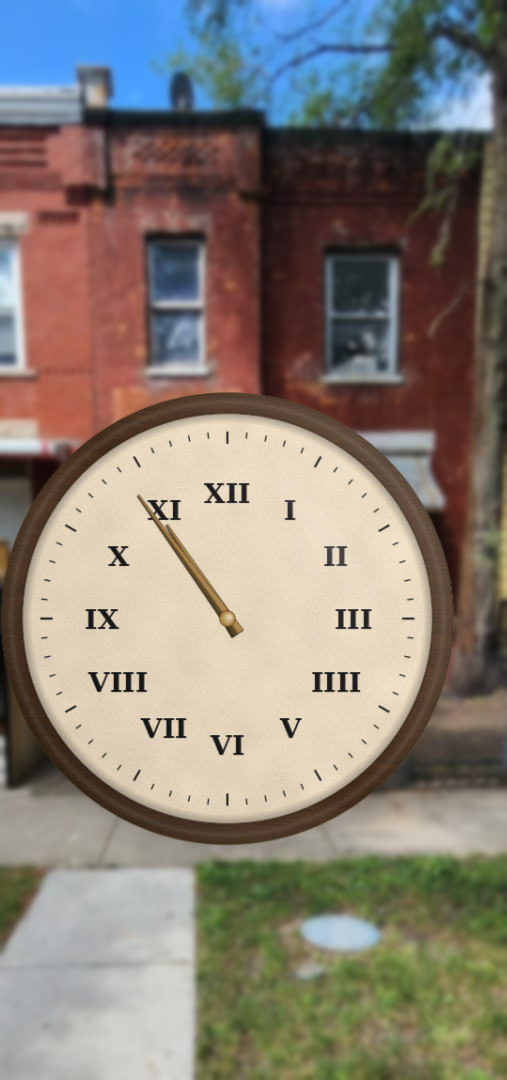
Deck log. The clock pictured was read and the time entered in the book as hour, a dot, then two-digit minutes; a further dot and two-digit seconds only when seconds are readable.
10.54
